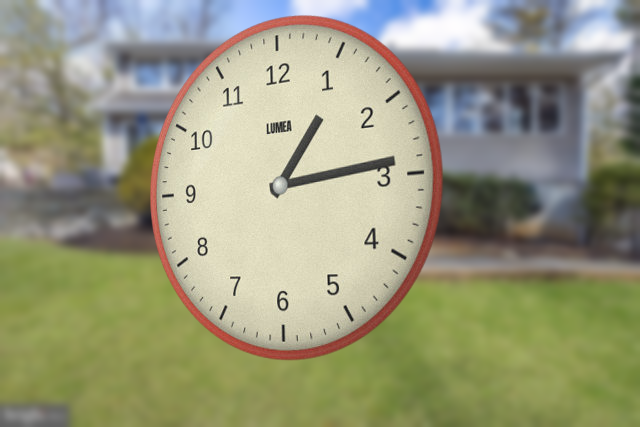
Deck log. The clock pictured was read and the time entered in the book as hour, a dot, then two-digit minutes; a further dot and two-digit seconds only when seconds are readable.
1.14
